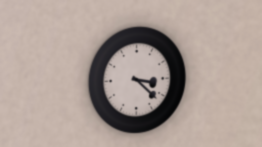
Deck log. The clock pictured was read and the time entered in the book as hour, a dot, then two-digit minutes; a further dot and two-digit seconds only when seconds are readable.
3.22
